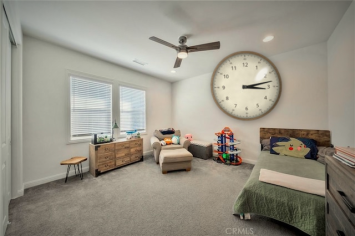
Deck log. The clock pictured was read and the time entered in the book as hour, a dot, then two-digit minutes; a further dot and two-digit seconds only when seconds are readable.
3.13
